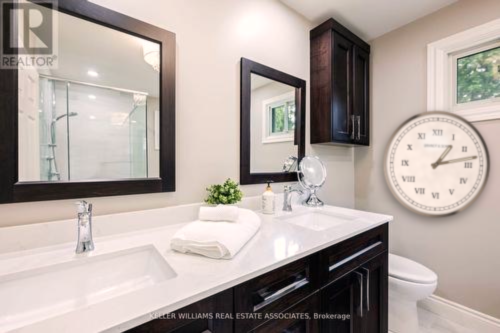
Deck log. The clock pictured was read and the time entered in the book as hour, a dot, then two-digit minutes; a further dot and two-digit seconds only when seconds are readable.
1.13
